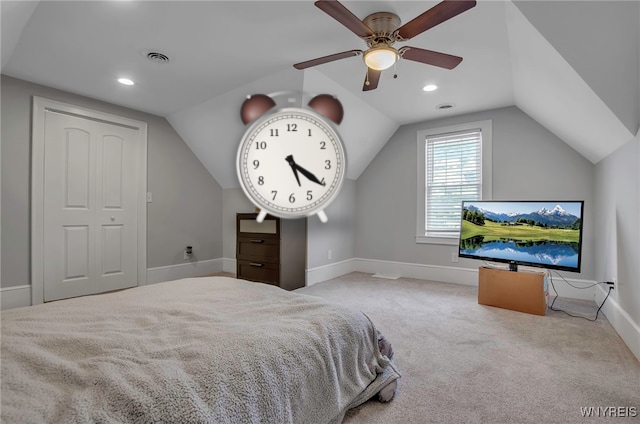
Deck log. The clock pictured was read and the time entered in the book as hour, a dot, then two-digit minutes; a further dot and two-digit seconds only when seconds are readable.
5.21
